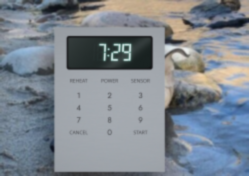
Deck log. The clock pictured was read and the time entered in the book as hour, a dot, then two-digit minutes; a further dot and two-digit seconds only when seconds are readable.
7.29
